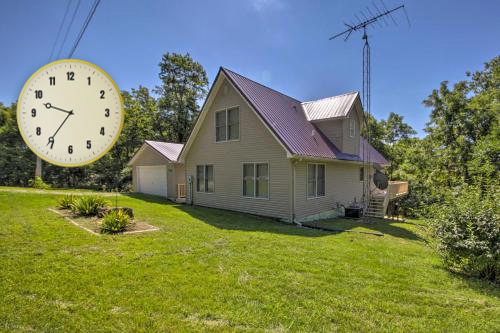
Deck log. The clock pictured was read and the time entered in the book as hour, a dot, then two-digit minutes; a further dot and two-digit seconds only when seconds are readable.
9.36
